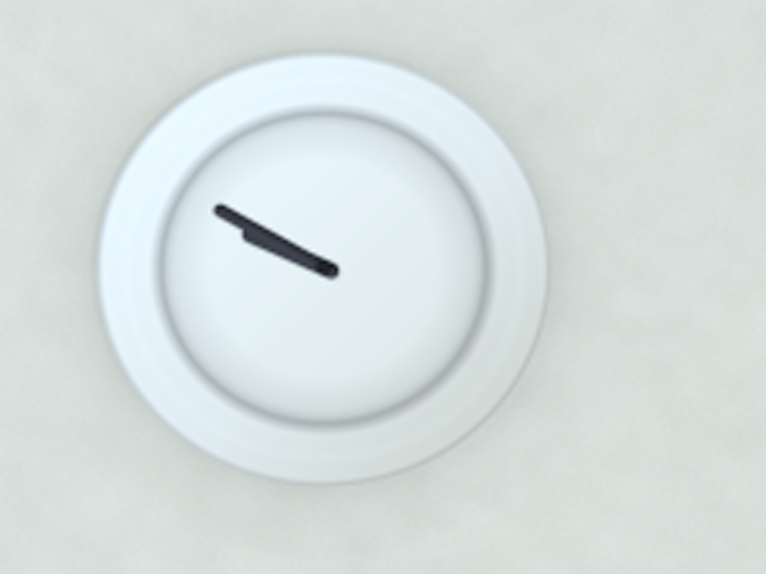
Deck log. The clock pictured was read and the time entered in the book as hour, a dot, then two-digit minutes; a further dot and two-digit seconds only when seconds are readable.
9.50
